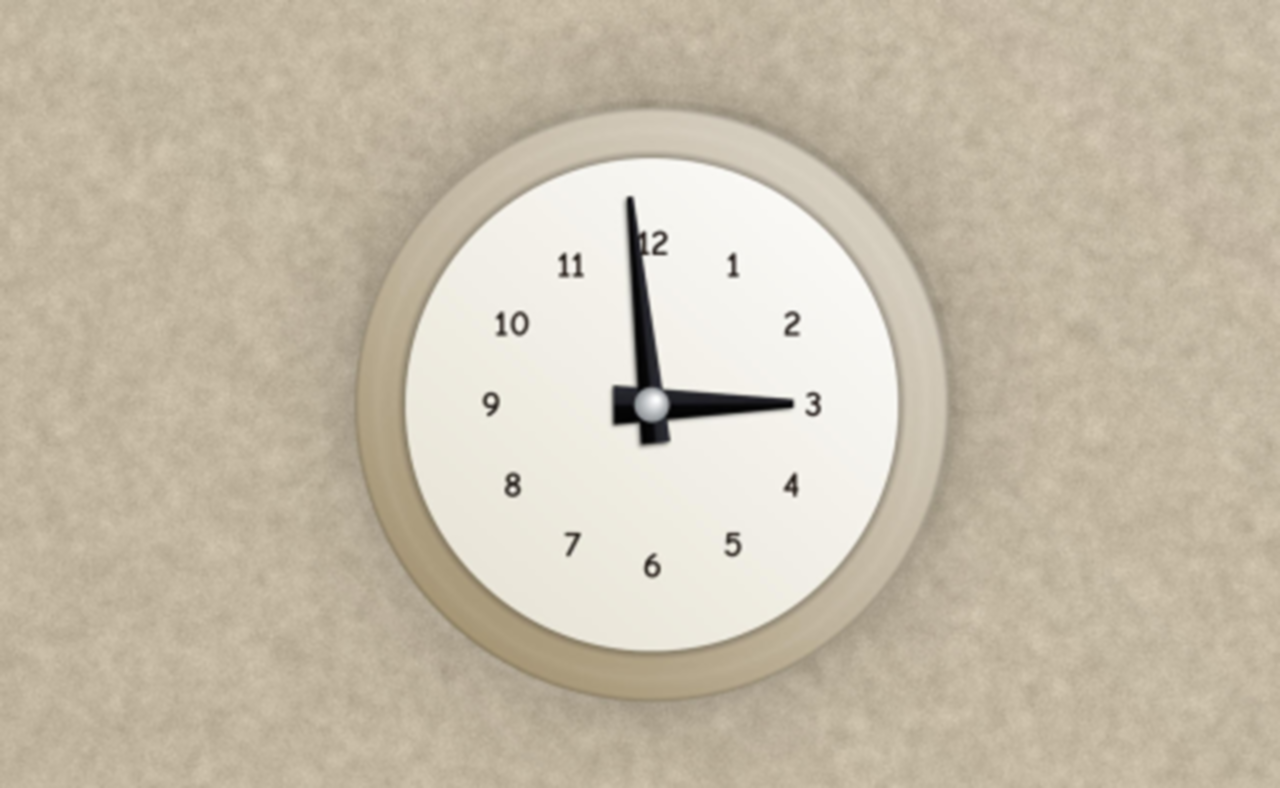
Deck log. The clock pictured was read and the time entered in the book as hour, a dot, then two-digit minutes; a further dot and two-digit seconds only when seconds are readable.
2.59
